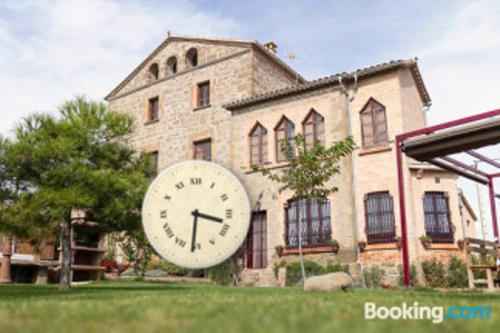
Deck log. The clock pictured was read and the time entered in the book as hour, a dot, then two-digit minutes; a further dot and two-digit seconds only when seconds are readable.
3.31
